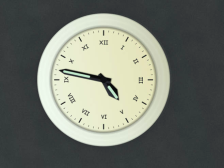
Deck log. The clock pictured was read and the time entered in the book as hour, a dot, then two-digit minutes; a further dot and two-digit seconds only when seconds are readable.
4.47
